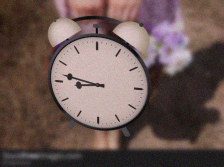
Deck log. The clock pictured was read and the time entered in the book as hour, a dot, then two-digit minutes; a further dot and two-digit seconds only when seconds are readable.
8.47
